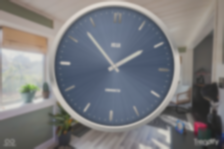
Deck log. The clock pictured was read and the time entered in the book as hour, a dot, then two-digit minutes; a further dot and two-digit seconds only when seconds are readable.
1.53
